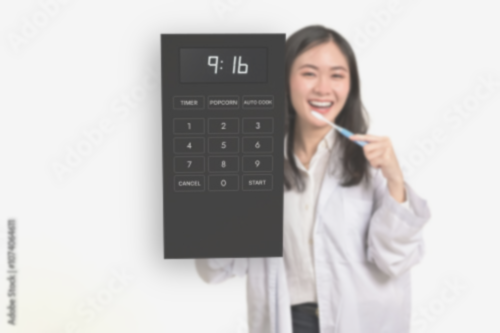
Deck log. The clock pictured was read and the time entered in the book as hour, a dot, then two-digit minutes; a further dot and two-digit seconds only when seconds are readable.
9.16
